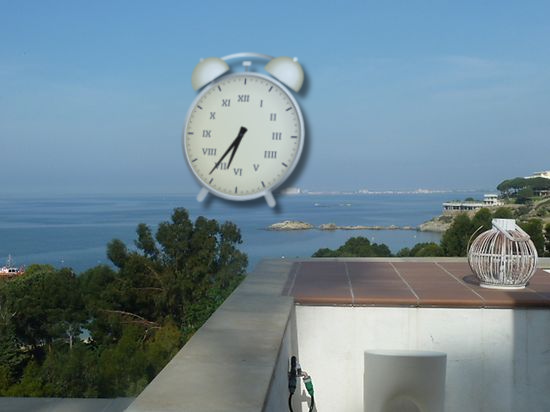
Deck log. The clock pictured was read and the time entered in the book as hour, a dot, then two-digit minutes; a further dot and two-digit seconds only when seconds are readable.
6.36
